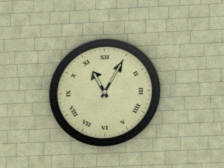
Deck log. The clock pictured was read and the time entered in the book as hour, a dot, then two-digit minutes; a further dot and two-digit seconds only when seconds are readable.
11.05
